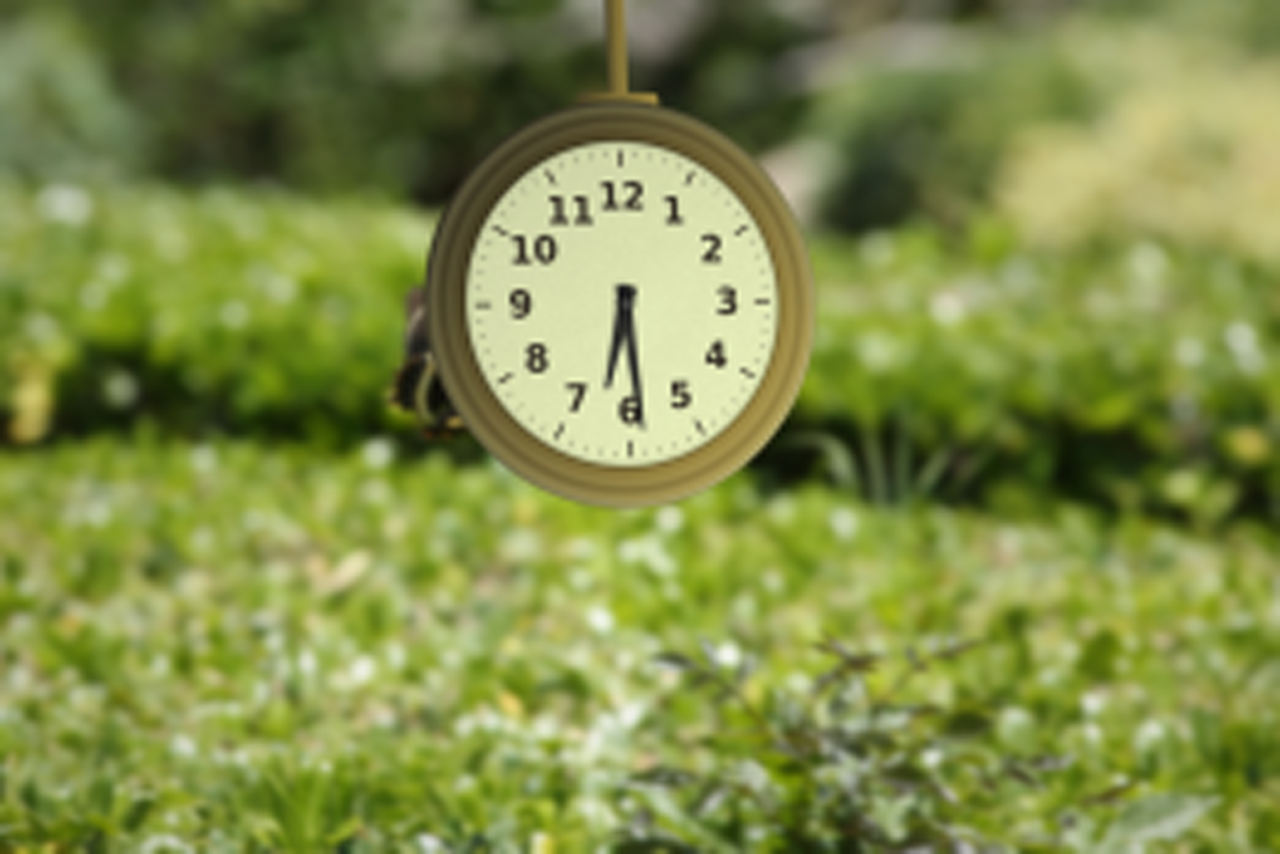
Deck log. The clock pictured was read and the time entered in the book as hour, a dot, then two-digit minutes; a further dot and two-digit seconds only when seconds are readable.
6.29
